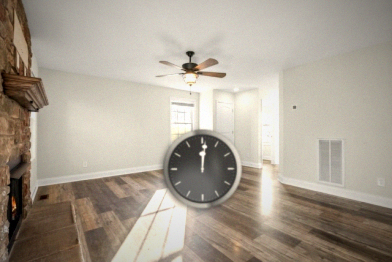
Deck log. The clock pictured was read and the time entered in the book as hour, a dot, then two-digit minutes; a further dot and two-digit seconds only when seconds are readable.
12.01
